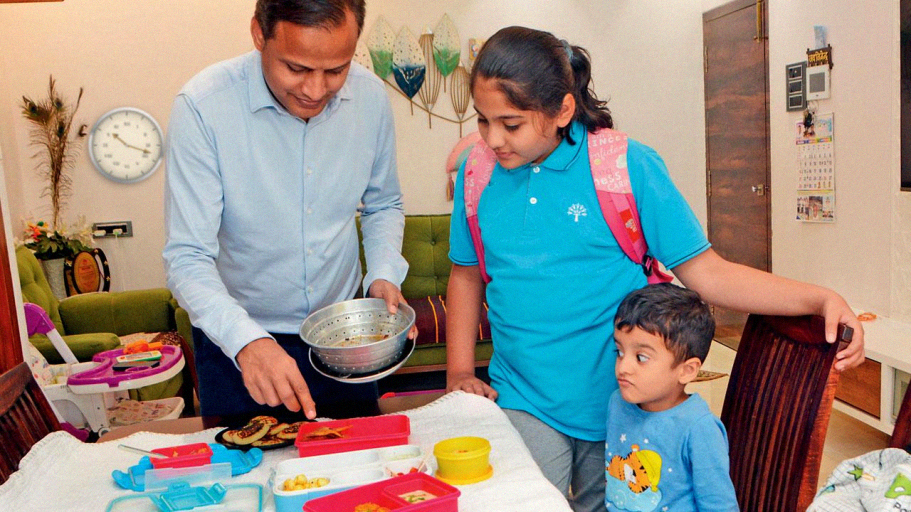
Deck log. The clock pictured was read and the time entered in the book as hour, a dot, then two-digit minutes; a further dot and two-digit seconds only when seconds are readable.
10.18
